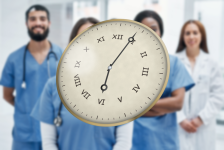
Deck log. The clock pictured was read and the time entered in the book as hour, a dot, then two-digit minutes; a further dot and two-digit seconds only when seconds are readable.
6.04
